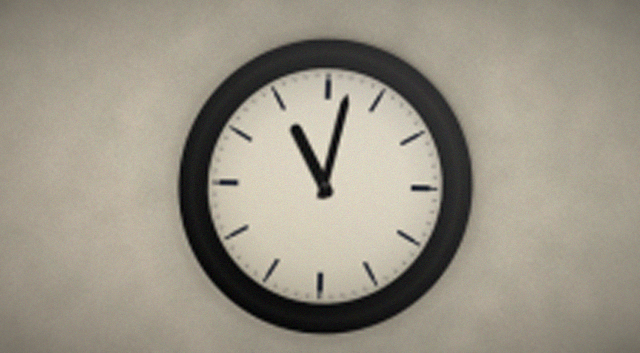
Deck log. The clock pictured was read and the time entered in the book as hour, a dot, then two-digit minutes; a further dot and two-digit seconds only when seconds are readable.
11.02
